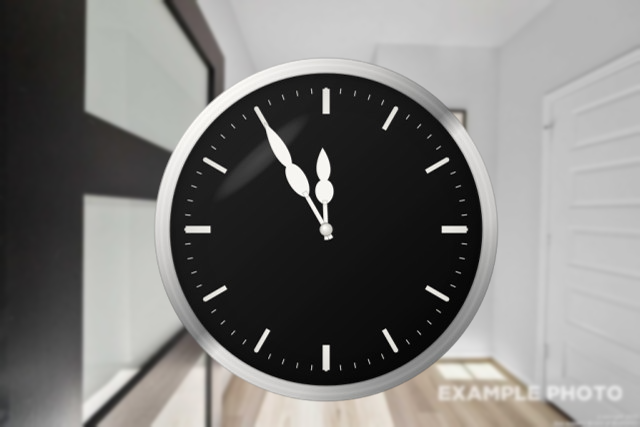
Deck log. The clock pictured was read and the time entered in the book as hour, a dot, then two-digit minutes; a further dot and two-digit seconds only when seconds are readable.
11.55
